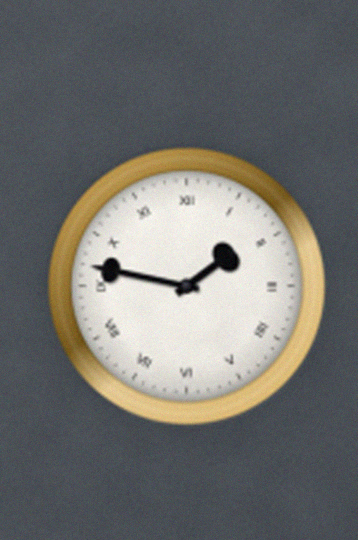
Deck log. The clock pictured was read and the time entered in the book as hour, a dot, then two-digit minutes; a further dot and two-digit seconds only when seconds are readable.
1.47
